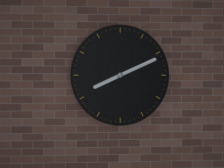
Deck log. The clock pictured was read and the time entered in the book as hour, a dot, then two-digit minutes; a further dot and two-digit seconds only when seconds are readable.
8.11
